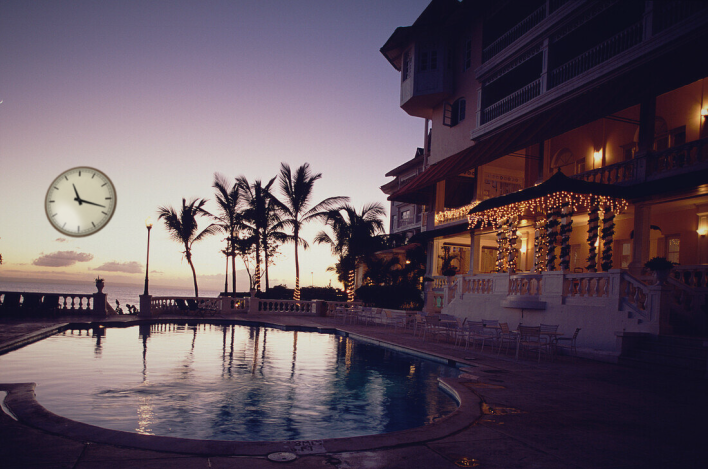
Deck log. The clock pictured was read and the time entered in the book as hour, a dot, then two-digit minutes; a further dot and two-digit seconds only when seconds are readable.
11.18
